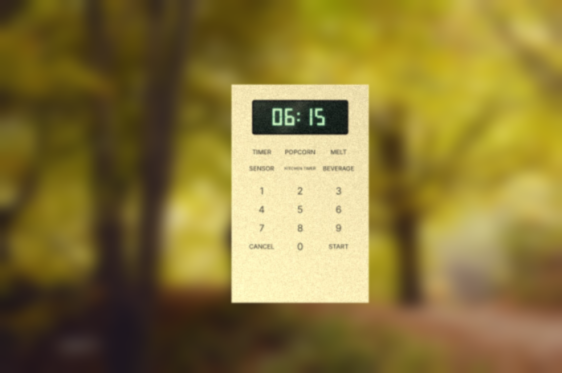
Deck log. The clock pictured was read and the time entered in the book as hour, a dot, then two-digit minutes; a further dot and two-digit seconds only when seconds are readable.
6.15
